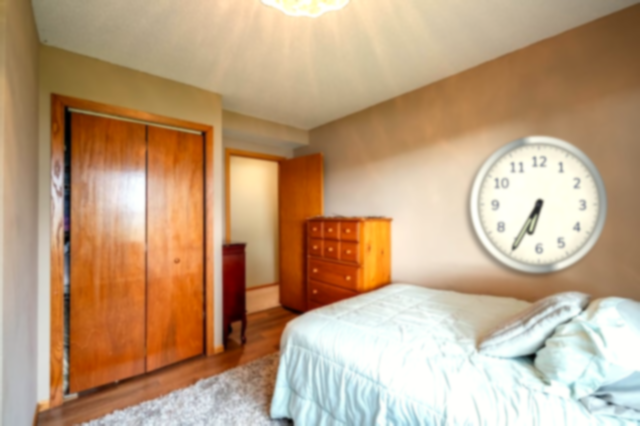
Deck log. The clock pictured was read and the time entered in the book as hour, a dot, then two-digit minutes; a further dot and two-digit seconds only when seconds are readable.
6.35
